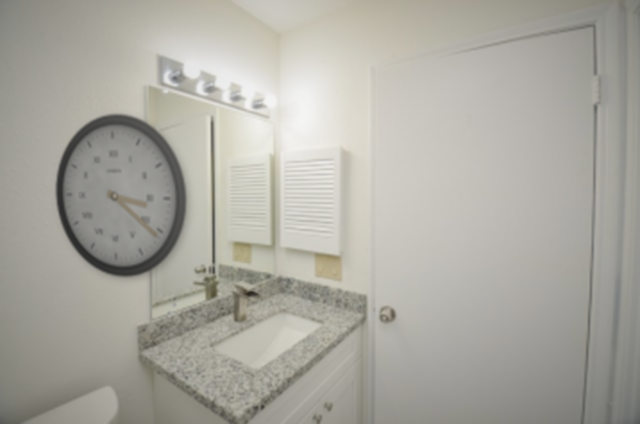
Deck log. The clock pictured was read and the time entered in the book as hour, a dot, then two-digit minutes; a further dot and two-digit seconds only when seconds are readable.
3.21
